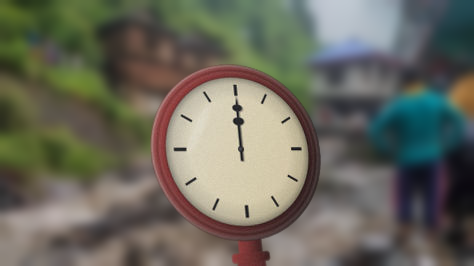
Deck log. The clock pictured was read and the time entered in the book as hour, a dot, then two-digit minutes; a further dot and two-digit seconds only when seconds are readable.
12.00
